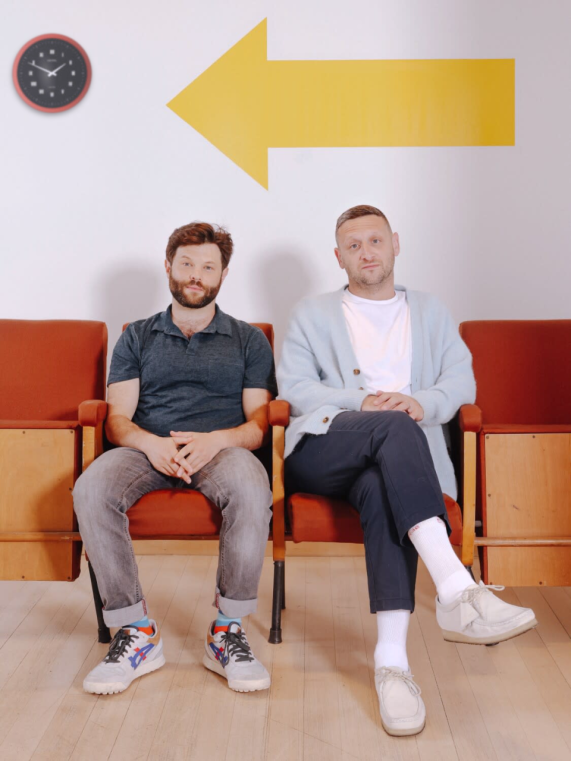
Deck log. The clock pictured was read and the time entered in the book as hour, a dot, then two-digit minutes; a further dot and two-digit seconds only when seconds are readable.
1.49
